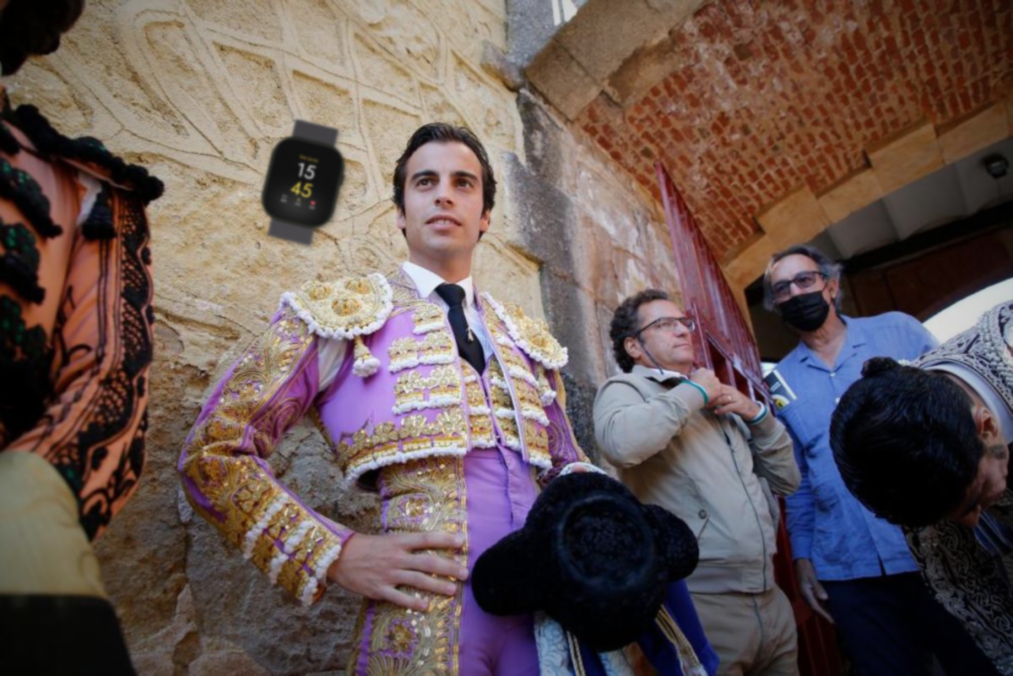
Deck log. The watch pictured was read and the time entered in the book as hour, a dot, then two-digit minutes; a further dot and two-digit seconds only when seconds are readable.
15.45
